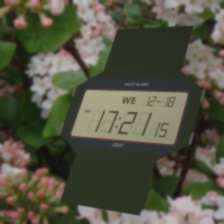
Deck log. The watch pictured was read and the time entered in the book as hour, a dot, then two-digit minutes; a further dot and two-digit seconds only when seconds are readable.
17.21.15
